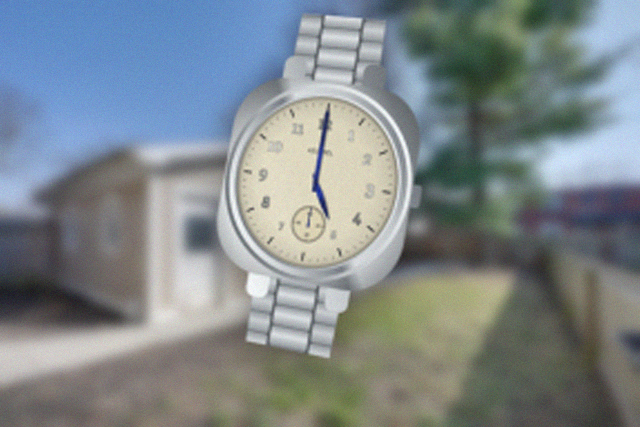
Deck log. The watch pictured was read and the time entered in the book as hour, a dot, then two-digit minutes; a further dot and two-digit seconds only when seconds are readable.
5.00
